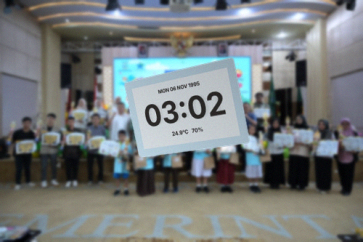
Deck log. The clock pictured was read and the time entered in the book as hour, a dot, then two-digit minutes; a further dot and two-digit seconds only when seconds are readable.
3.02
